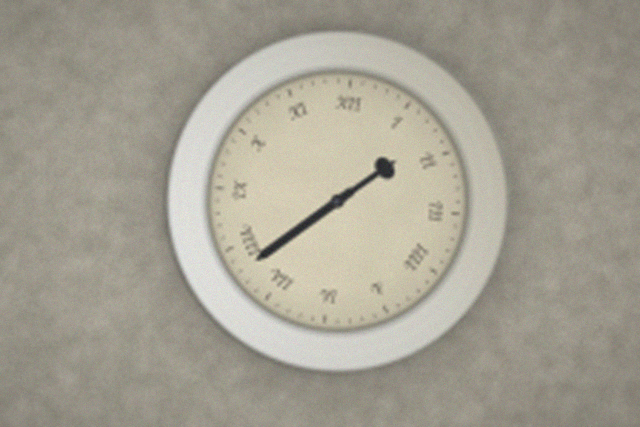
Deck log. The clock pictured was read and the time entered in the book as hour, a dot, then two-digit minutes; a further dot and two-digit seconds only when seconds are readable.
1.38
